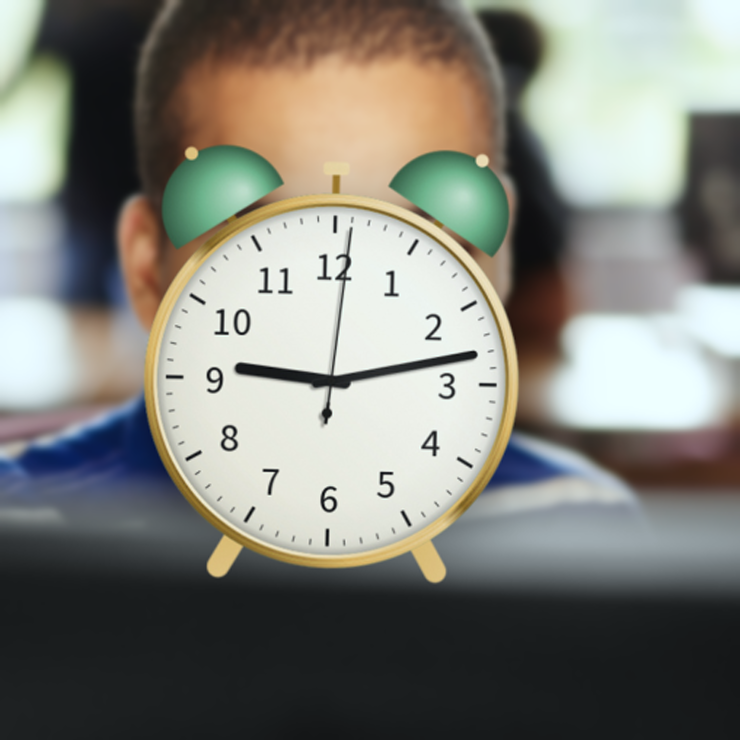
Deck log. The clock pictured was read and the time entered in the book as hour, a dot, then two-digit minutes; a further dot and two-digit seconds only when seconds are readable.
9.13.01
